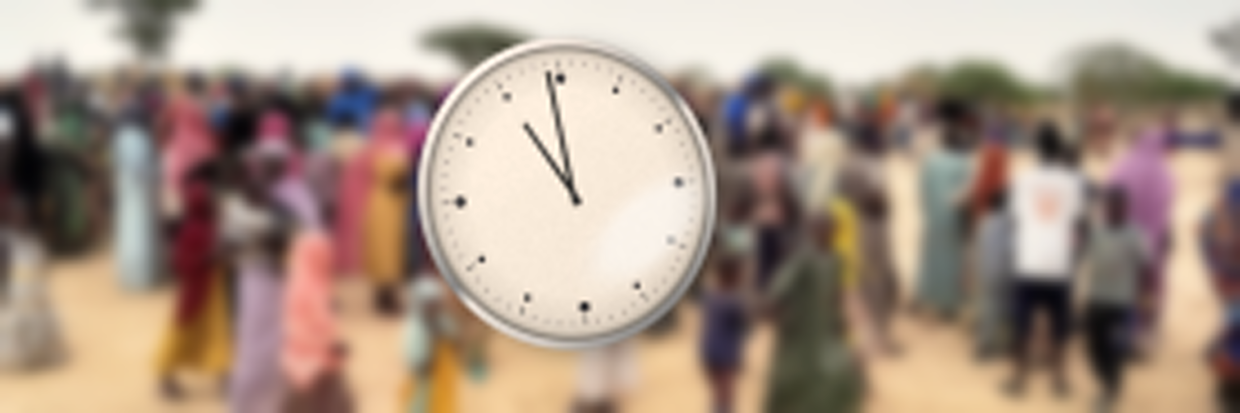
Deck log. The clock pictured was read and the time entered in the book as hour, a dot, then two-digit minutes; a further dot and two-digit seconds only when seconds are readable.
10.59
